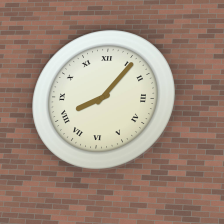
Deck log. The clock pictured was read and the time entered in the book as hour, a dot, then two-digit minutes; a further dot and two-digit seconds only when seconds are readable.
8.06
